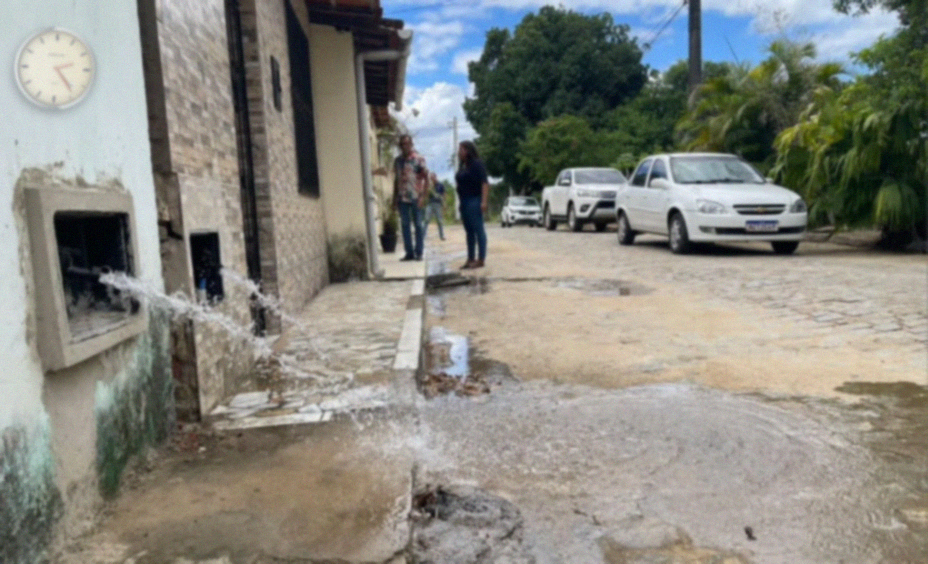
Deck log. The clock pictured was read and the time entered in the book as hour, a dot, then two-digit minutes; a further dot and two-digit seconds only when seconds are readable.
2.24
